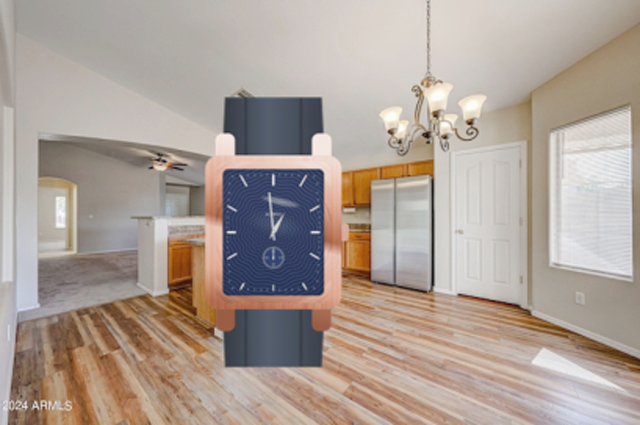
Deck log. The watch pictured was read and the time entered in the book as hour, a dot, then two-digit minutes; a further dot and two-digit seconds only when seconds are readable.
12.59
